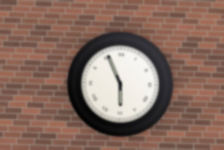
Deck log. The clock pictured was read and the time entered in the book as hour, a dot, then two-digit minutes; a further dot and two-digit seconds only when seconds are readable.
5.56
